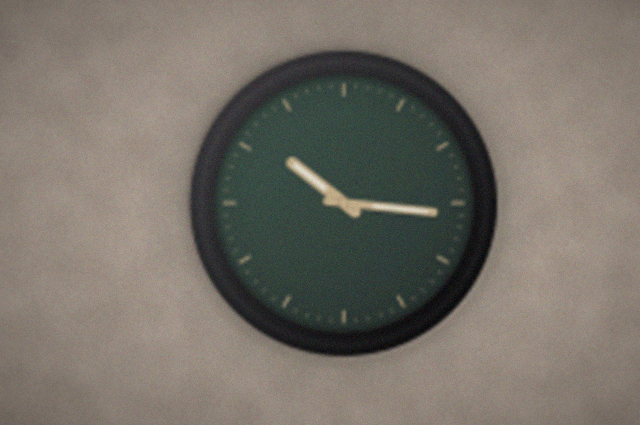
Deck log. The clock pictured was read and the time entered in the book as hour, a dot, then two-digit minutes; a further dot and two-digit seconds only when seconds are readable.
10.16
